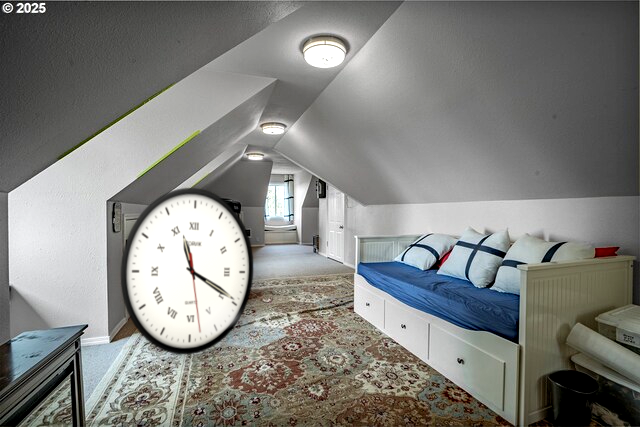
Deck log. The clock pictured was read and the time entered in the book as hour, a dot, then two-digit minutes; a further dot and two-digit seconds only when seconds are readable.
11.19.28
